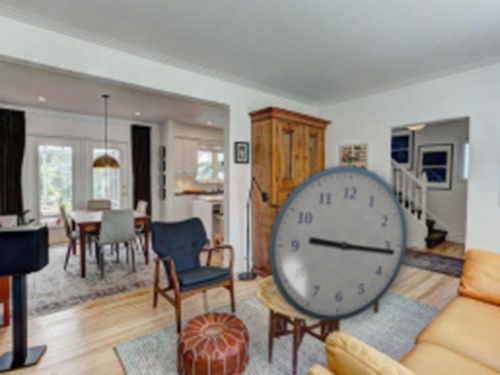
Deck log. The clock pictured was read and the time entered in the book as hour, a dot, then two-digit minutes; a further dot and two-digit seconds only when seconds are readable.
9.16
